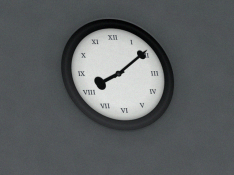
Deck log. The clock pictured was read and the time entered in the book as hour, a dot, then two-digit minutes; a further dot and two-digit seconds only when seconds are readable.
8.09
